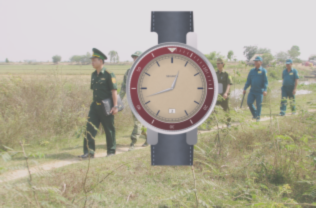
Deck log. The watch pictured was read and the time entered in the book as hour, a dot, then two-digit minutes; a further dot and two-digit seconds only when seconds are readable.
12.42
